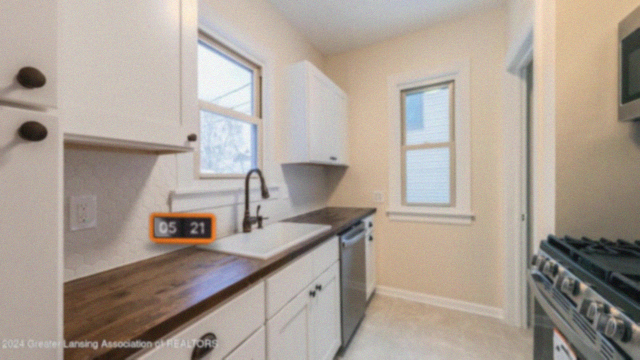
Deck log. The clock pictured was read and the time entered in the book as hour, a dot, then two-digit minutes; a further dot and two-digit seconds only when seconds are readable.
5.21
